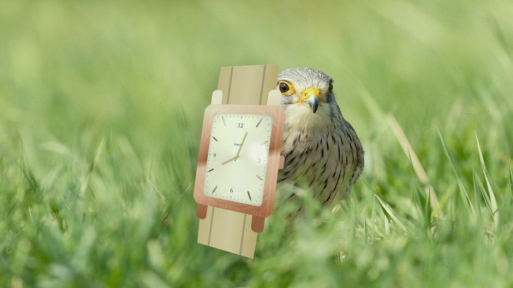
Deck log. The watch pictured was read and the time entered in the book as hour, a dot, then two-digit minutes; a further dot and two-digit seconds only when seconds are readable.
8.03
